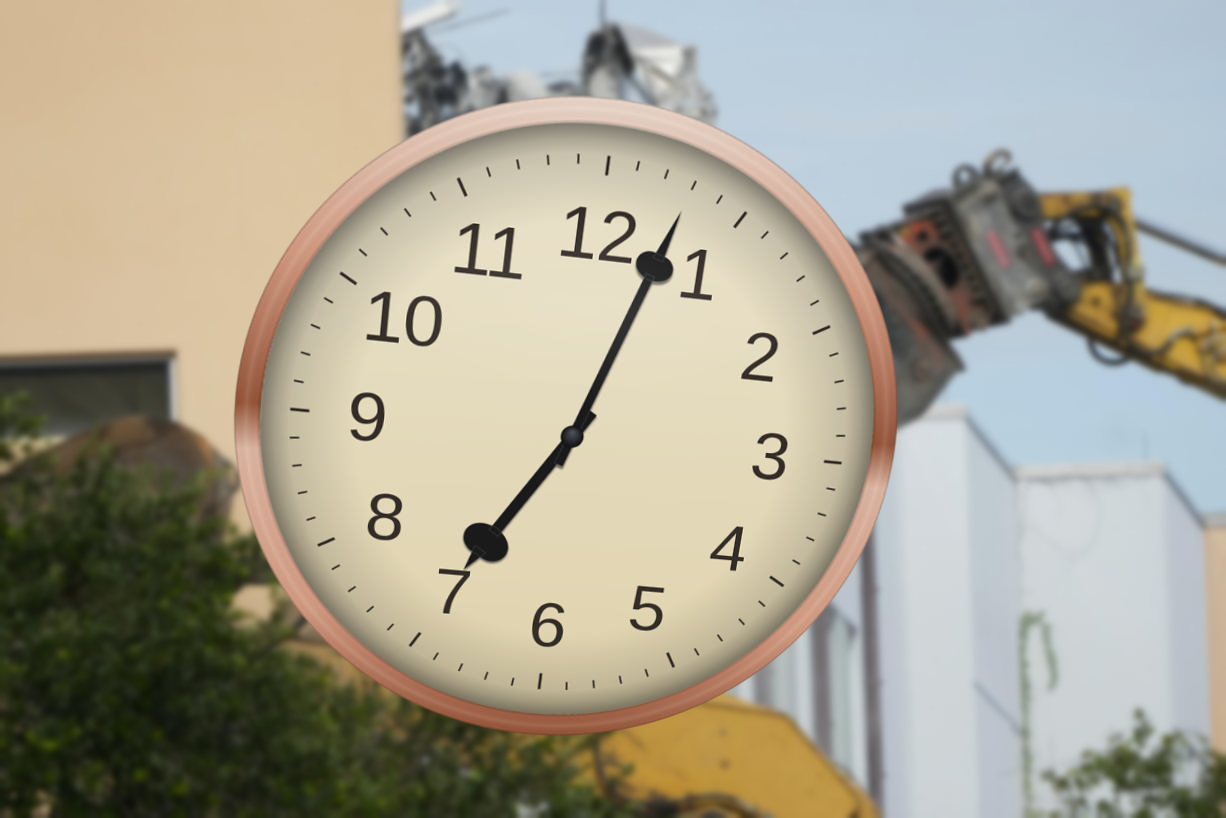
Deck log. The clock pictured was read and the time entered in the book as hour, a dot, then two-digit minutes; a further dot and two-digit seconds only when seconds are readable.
7.03
